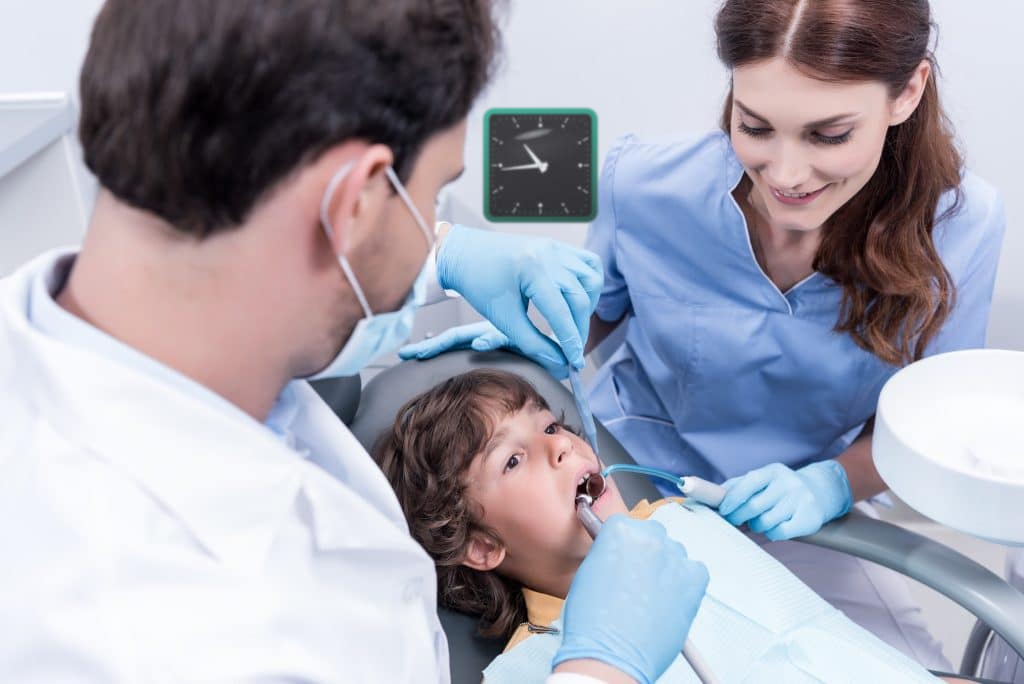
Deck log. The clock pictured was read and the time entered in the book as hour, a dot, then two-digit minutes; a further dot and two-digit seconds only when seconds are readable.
10.44
